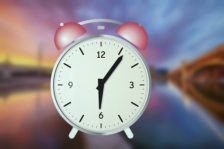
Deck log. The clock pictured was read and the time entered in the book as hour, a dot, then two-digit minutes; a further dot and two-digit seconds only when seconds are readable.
6.06
